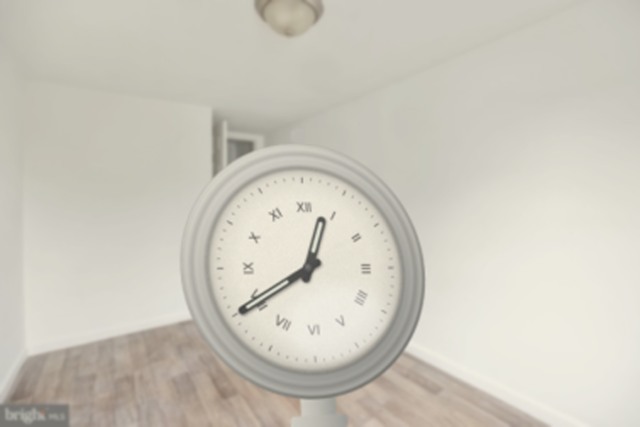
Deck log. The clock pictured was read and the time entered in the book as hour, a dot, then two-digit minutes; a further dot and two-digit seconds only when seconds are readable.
12.40
